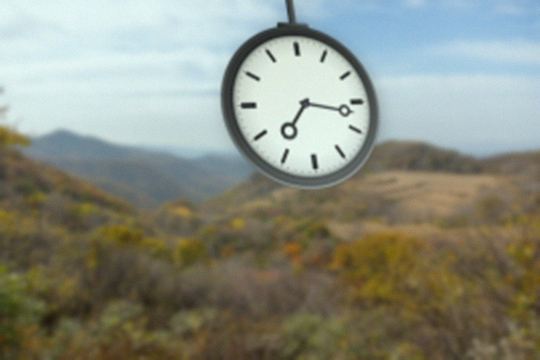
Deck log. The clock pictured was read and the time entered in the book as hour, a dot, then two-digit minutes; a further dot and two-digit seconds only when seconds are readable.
7.17
